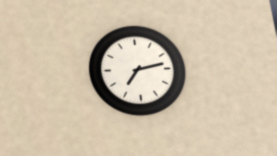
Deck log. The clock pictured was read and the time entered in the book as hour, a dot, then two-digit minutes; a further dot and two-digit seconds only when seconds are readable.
7.13
